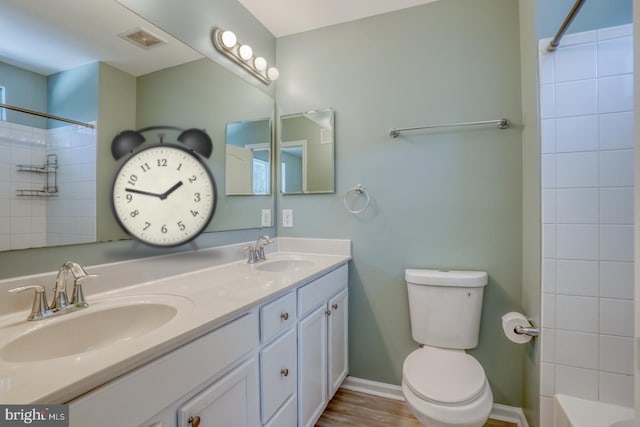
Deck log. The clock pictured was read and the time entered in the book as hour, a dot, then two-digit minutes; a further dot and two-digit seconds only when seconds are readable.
1.47
